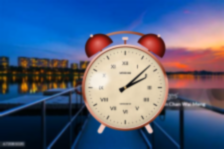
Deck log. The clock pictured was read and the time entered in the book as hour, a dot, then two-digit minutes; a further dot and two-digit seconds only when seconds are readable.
2.08
